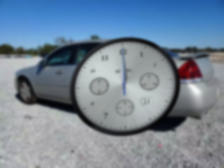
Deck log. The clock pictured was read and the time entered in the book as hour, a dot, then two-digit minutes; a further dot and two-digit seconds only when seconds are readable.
12.00
